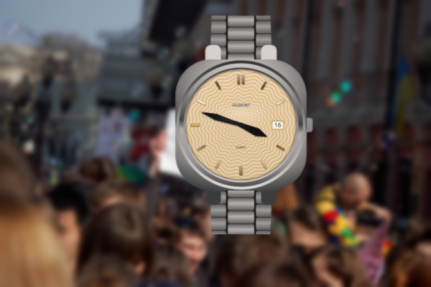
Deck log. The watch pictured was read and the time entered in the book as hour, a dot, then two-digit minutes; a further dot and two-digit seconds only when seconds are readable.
3.48
